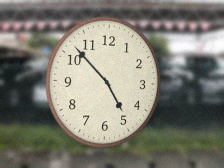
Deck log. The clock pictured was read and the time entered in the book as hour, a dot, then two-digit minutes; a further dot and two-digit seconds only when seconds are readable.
4.52
